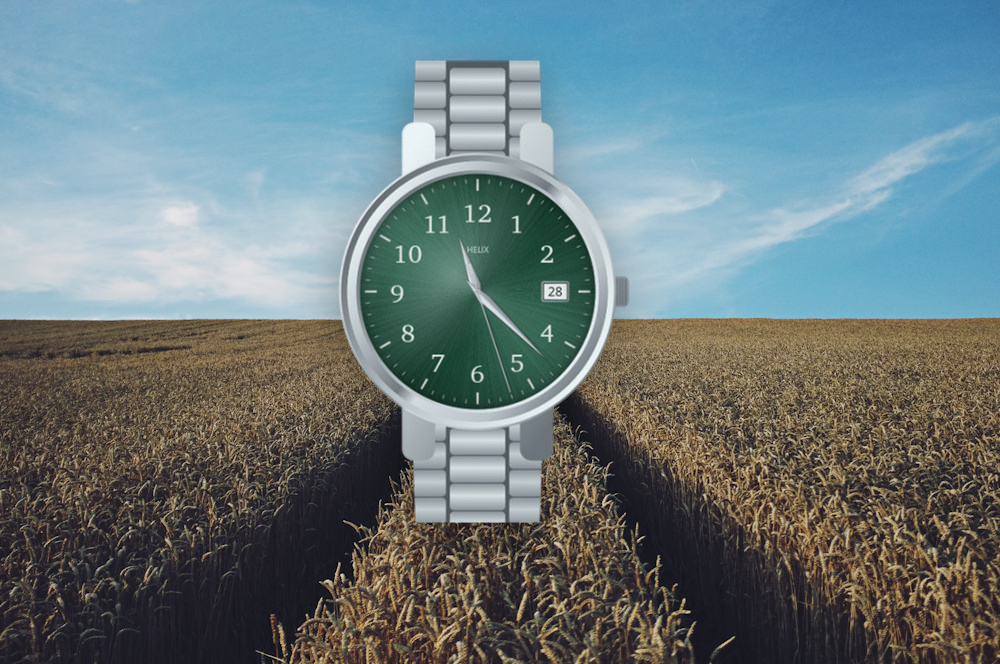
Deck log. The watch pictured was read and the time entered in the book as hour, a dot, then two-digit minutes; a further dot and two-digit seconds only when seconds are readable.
11.22.27
